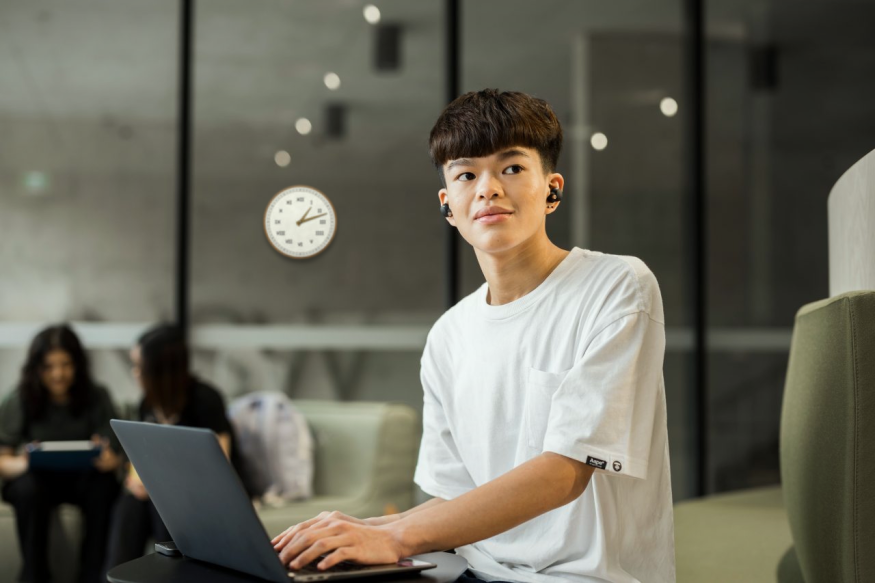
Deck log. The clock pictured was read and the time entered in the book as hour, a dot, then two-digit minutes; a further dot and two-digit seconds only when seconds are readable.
1.12
